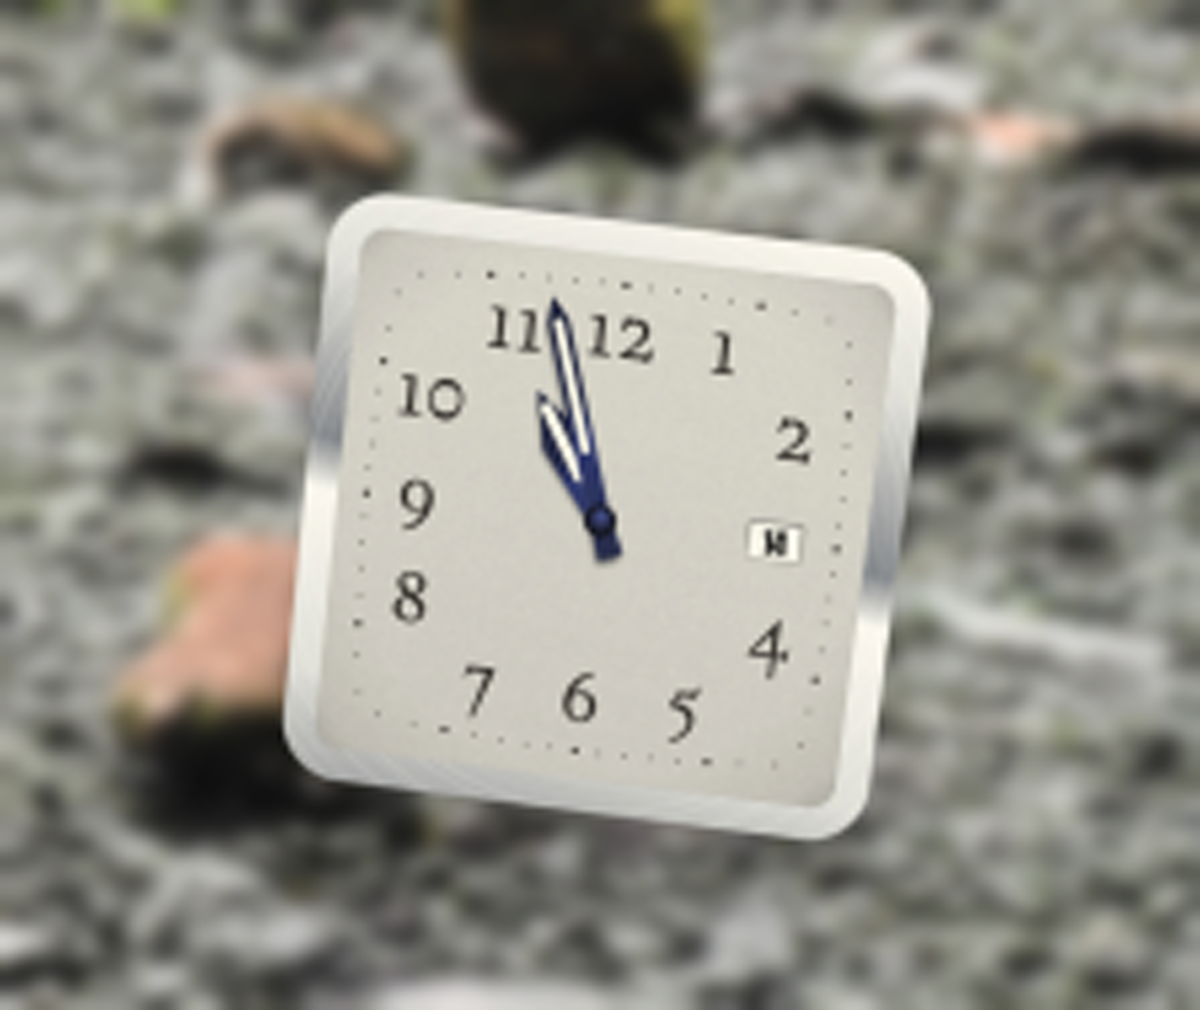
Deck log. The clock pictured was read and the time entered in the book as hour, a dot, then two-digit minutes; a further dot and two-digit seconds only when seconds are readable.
10.57
